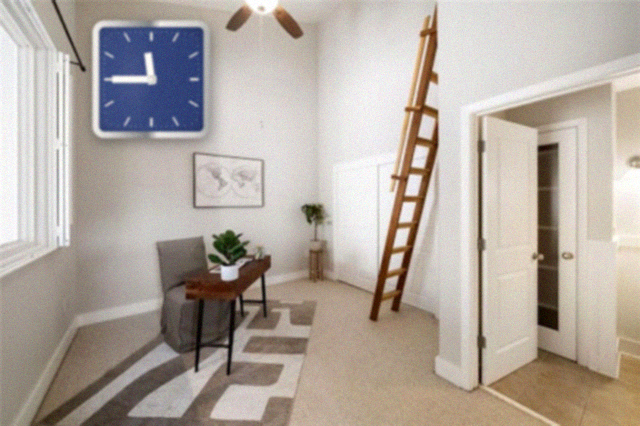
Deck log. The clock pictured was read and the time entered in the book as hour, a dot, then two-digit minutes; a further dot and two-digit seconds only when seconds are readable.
11.45
